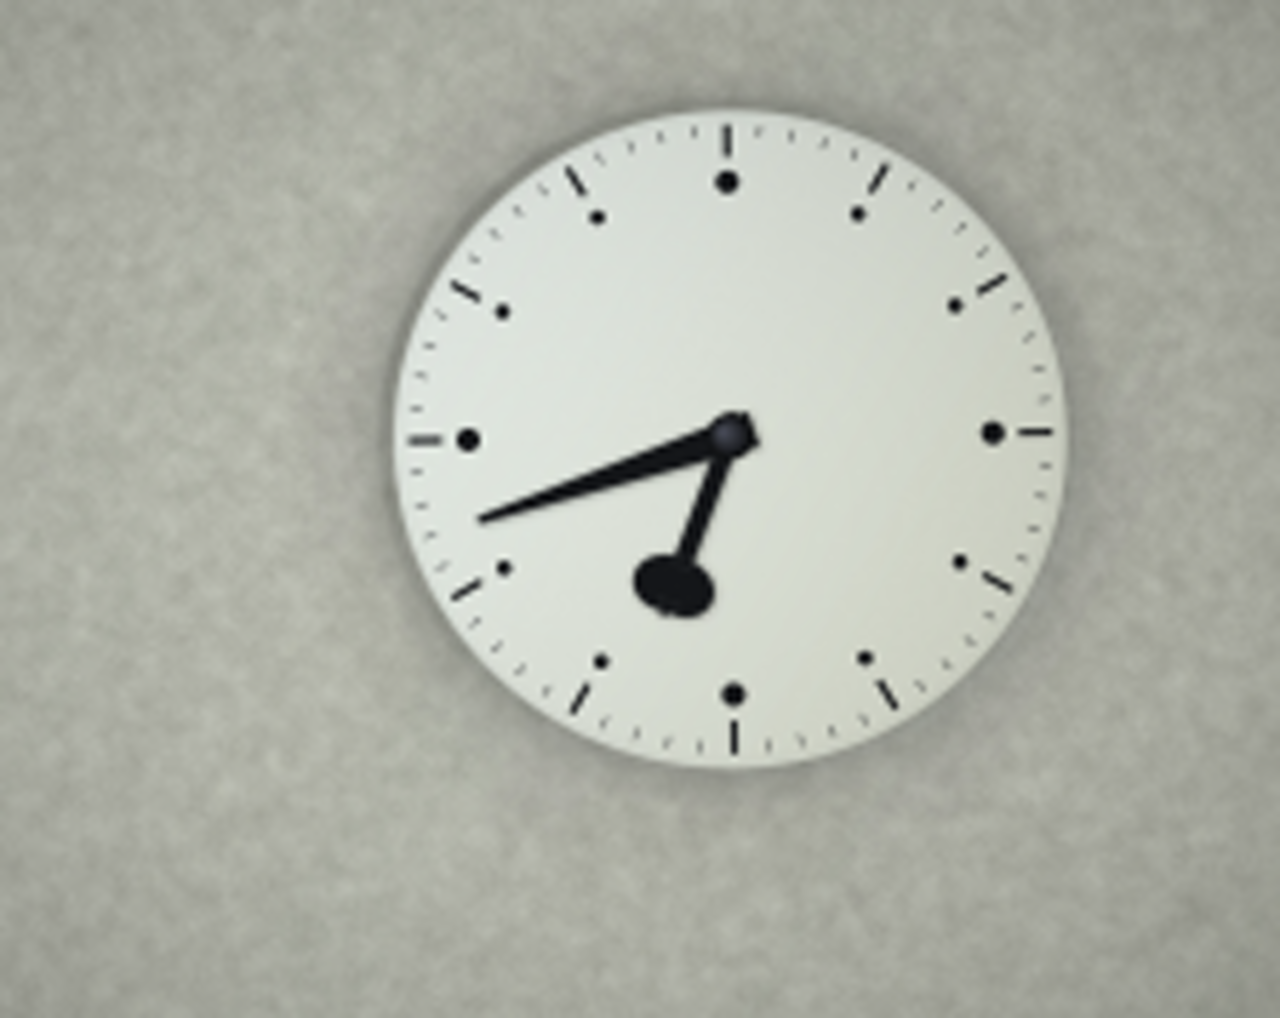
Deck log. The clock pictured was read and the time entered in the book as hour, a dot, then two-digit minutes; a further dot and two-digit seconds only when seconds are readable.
6.42
